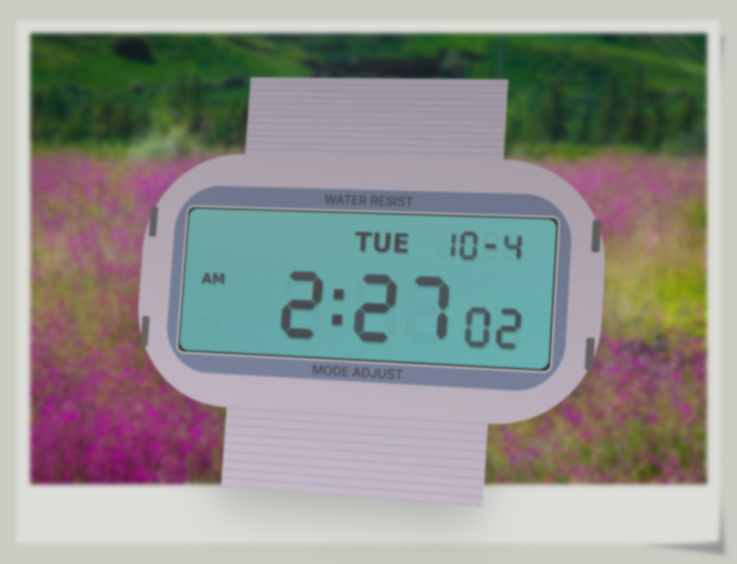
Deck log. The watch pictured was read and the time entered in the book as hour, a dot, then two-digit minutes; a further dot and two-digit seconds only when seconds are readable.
2.27.02
